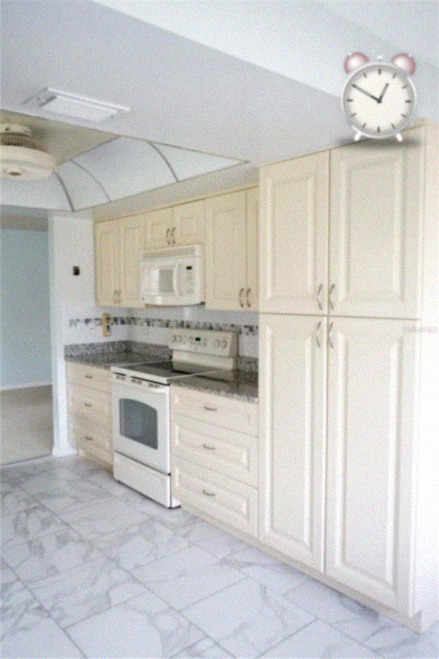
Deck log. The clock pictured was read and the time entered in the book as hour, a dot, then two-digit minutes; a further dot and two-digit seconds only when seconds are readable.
12.50
